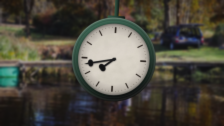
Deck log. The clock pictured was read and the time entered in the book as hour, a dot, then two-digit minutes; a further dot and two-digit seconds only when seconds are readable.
7.43
